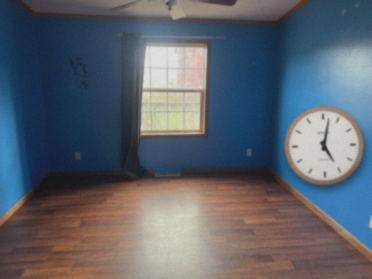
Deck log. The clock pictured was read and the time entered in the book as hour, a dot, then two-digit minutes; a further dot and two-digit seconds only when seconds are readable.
5.02
